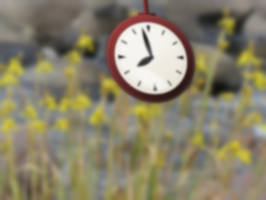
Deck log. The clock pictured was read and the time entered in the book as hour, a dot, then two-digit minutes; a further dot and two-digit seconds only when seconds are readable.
7.58
